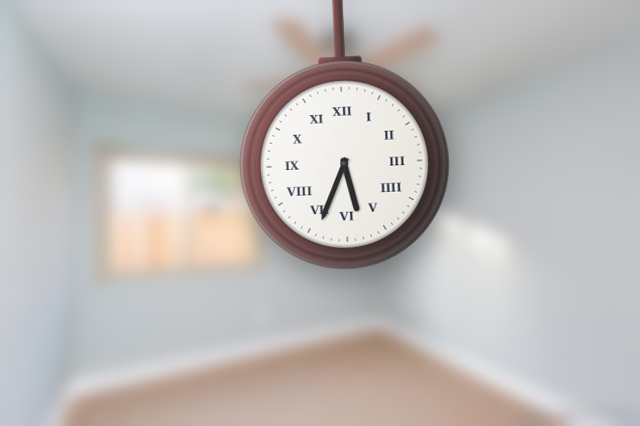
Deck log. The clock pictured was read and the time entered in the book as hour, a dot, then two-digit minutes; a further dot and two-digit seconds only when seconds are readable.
5.34
